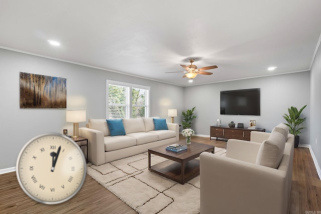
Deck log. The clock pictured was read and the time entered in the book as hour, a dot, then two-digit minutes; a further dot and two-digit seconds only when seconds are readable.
12.03
